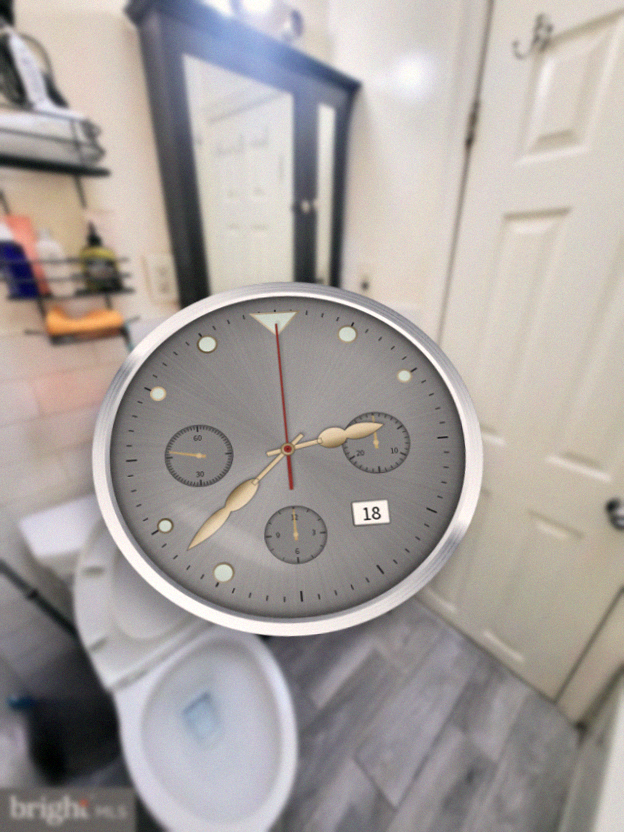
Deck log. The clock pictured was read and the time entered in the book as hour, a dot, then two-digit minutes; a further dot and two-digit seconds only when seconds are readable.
2.37.47
